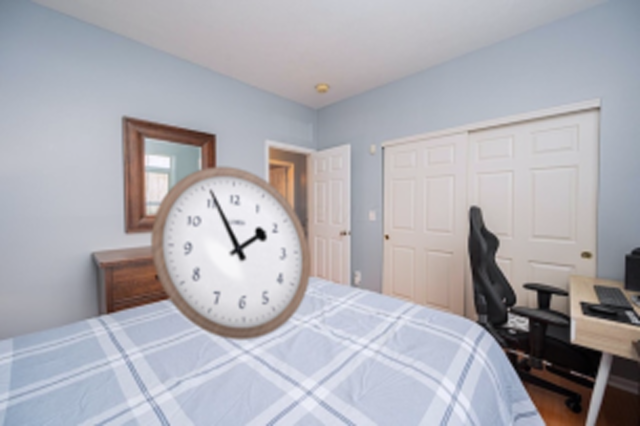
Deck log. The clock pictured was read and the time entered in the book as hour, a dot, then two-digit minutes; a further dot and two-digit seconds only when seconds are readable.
1.56
